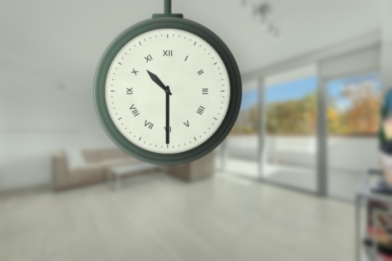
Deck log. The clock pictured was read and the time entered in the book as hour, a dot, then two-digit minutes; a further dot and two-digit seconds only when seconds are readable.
10.30
